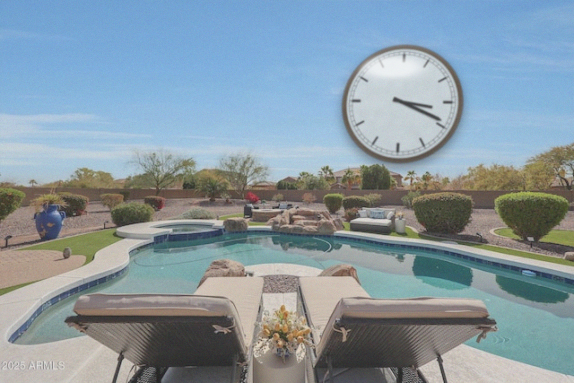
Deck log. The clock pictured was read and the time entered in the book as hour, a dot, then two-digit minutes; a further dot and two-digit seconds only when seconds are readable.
3.19
